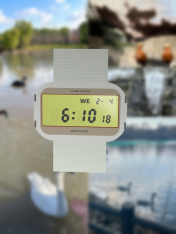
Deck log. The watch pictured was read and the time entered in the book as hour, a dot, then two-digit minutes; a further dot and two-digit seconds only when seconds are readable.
6.10.18
